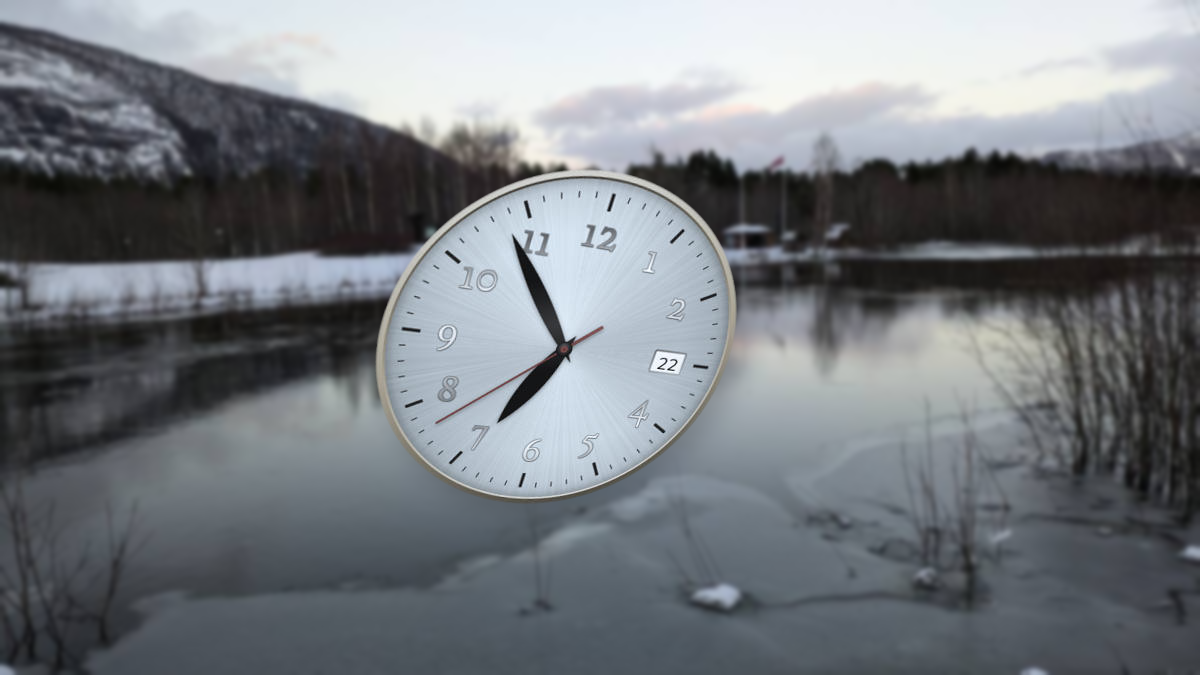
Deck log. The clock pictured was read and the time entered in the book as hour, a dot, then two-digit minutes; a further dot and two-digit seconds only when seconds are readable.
6.53.38
